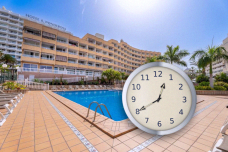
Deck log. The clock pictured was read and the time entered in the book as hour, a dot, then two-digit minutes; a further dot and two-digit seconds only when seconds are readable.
12.40
